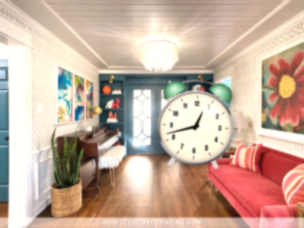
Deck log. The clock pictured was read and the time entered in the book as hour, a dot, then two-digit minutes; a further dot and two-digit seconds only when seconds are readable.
12.42
